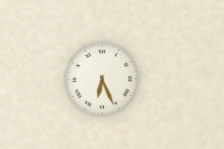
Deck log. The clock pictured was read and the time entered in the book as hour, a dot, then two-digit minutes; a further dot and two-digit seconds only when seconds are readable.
6.26
